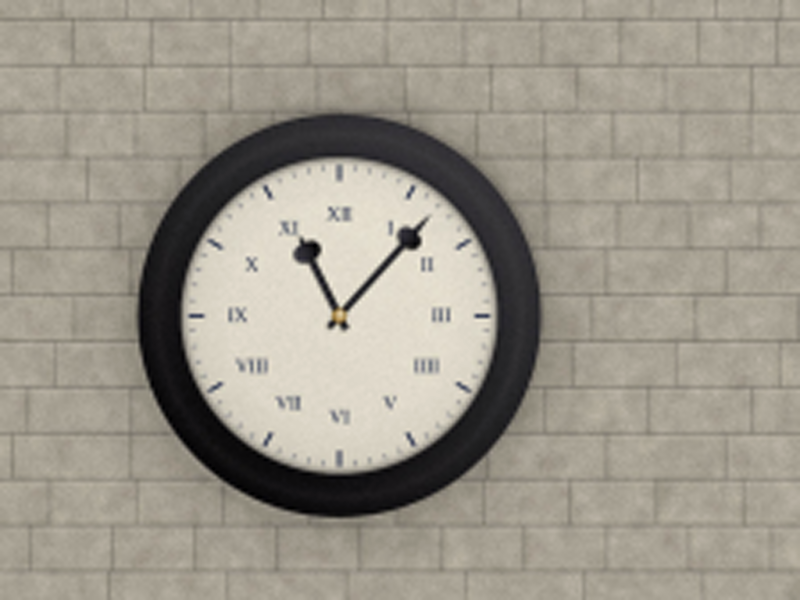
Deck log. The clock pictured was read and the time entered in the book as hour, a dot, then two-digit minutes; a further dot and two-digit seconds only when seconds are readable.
11.07
